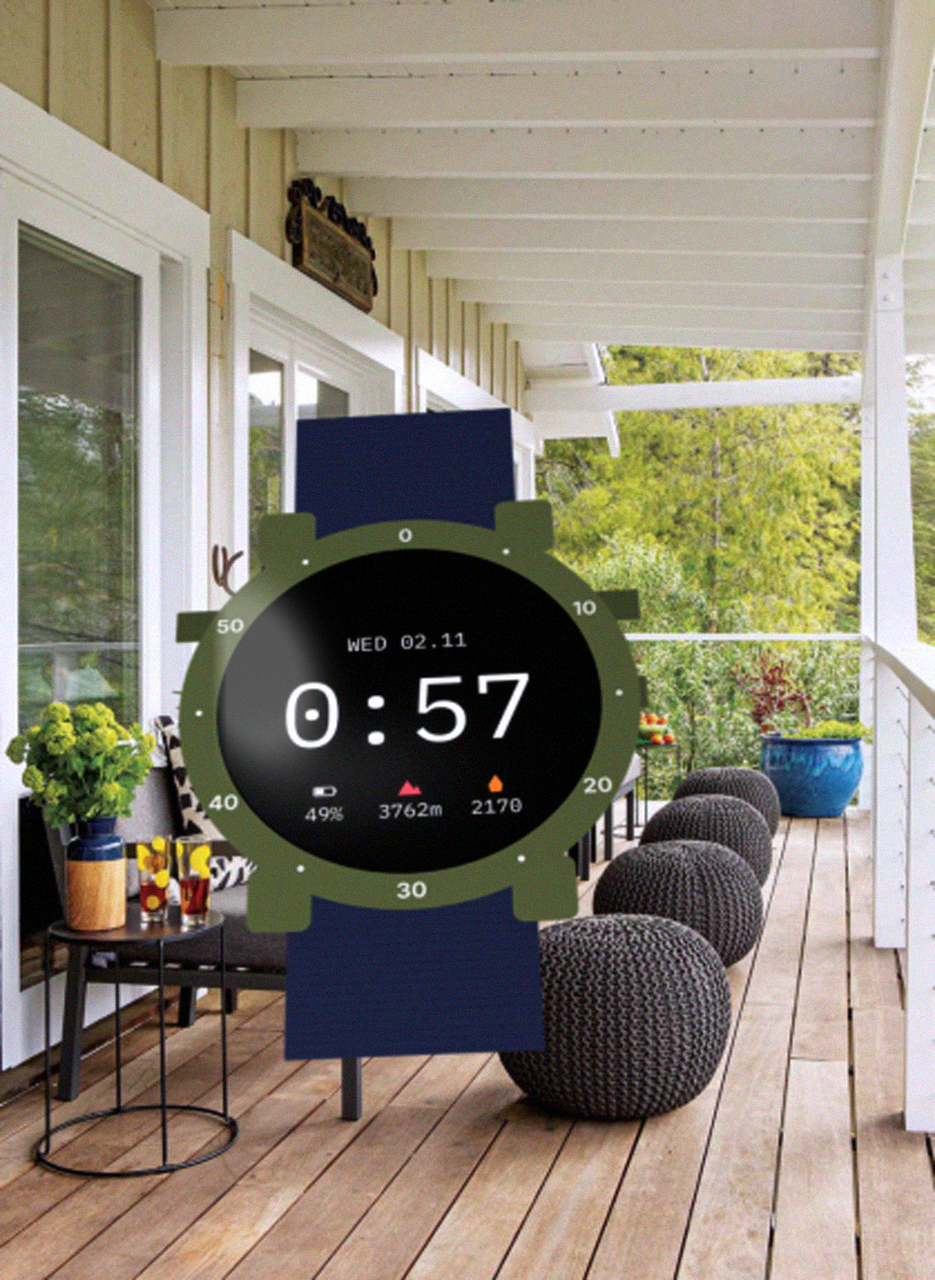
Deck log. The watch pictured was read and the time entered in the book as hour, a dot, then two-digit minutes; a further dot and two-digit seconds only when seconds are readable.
0.57
